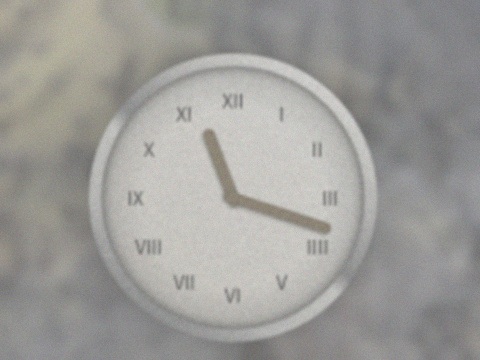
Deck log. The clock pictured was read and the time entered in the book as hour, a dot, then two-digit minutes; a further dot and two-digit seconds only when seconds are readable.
11.18
